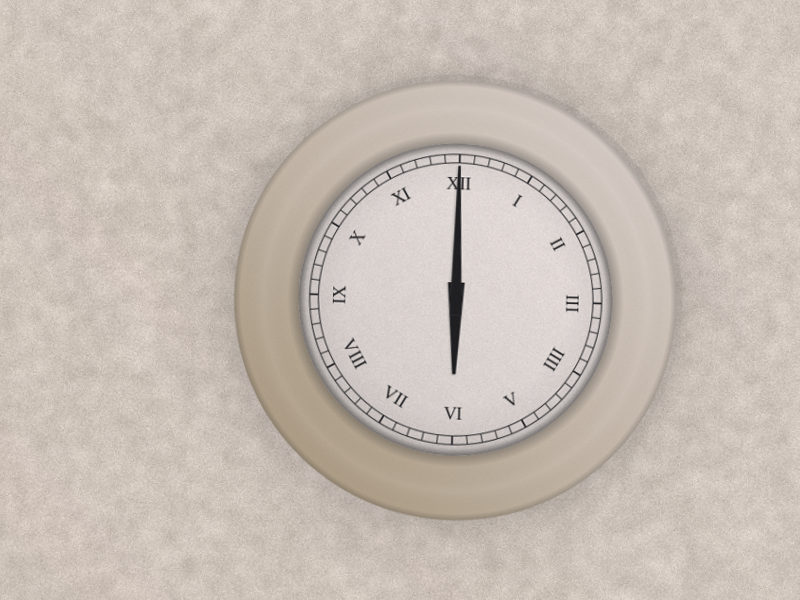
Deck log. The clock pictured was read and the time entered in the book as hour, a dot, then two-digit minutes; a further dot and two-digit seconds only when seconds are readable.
6.00
